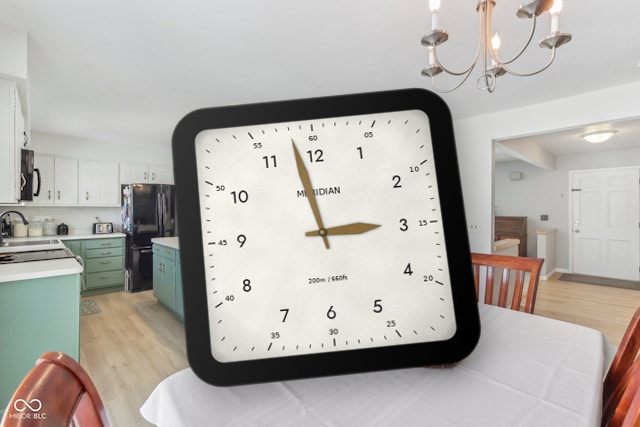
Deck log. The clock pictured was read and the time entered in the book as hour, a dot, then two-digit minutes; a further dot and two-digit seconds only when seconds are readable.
2.58
